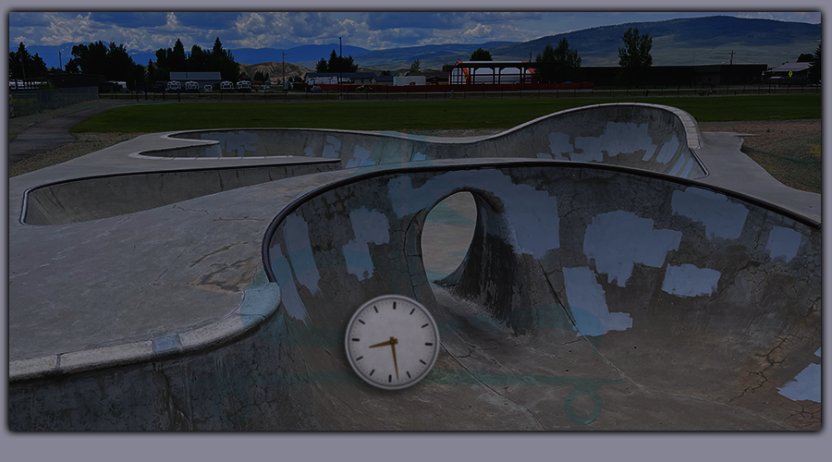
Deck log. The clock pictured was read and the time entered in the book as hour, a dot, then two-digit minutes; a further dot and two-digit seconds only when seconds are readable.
8.28
